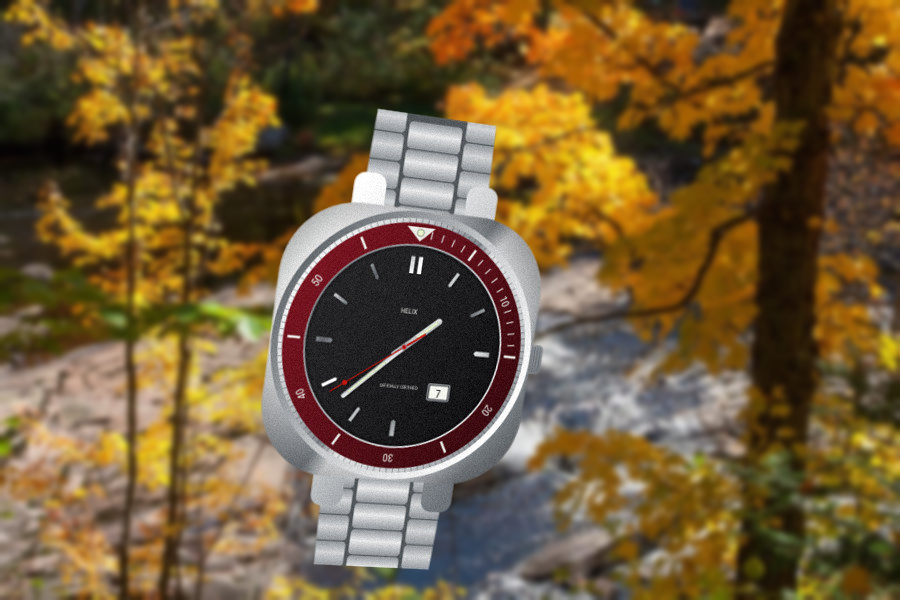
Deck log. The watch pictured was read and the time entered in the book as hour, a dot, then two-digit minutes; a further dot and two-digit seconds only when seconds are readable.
1.37.39
